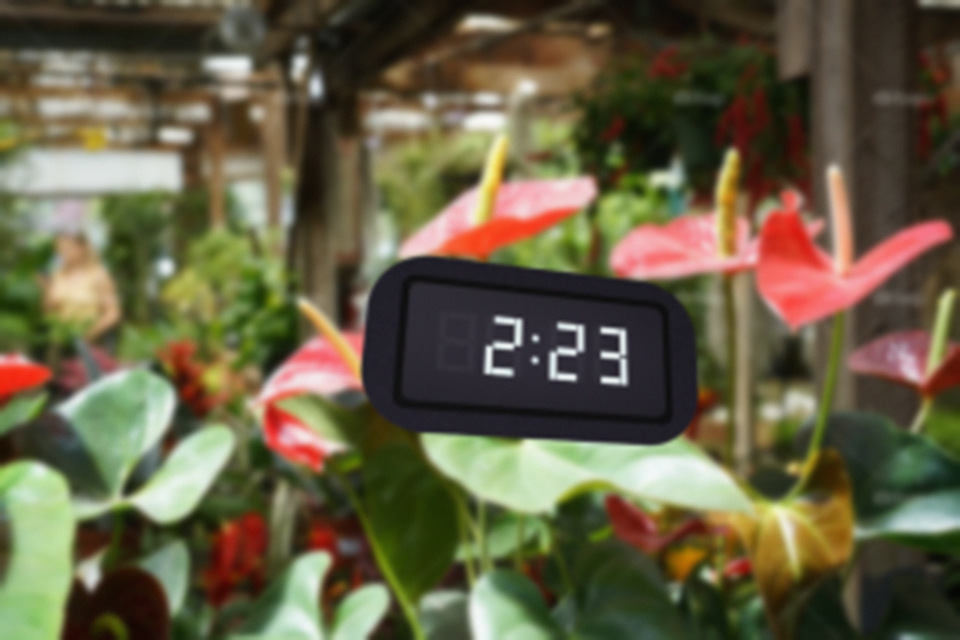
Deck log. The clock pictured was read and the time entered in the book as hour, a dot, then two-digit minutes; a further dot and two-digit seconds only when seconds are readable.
2.23
